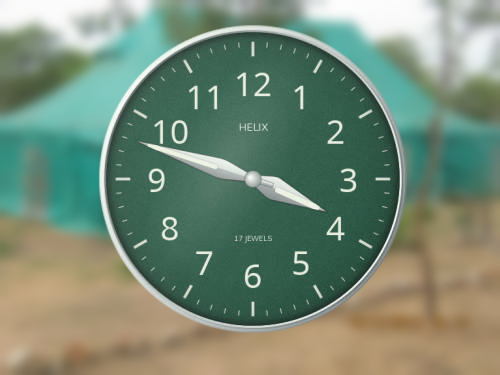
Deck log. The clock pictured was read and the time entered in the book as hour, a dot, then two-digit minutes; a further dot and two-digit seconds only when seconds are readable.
3.48
